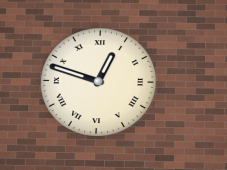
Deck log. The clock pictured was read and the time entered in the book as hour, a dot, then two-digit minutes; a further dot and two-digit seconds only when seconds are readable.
12.48
